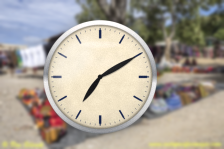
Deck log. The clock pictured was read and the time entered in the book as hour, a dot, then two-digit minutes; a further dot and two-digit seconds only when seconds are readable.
7.10
